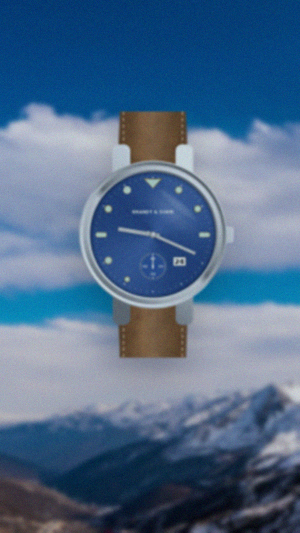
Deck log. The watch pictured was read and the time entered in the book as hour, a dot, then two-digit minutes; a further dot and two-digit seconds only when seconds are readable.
9.19
